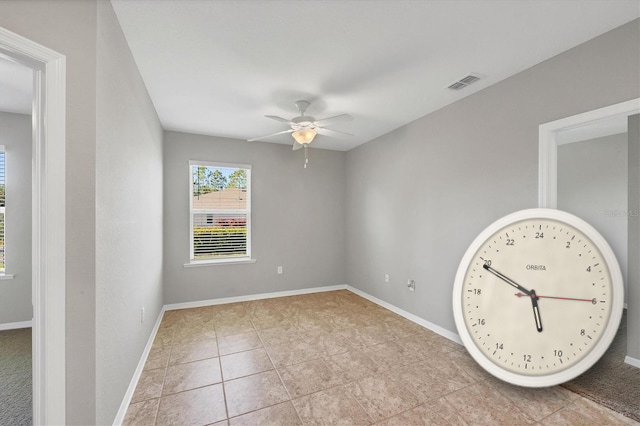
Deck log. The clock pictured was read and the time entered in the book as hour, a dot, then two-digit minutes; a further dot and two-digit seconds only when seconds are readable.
10.49.15
